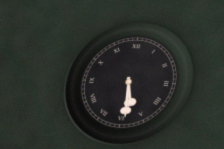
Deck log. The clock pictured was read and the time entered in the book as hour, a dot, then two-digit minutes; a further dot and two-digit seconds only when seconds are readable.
5.29
